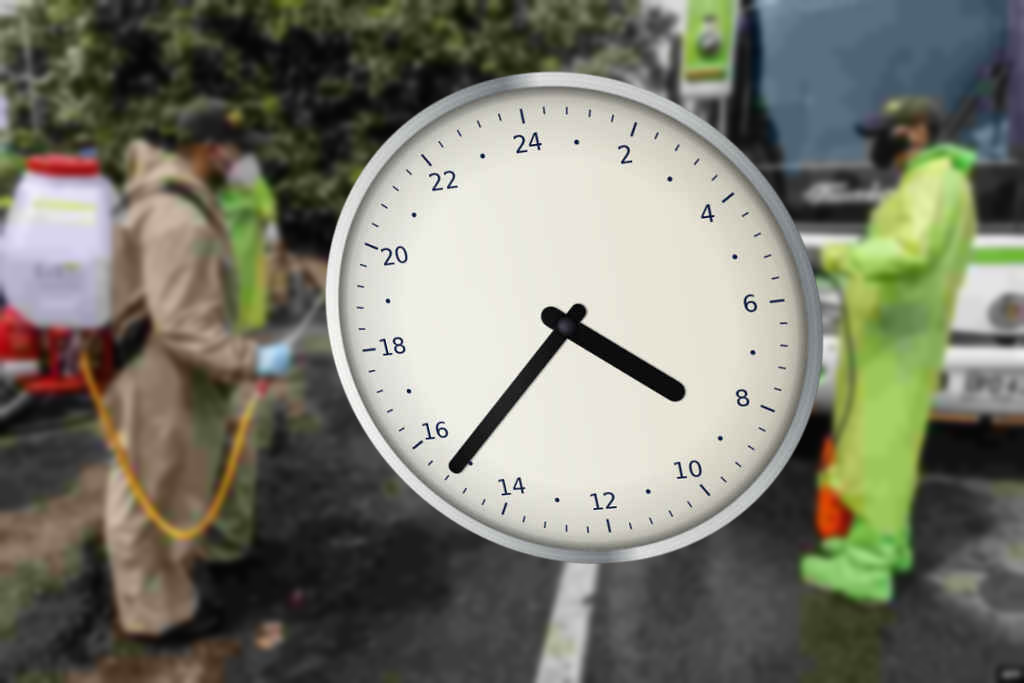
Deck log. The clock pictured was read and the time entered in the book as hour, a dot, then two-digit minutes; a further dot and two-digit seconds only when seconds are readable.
8.38
